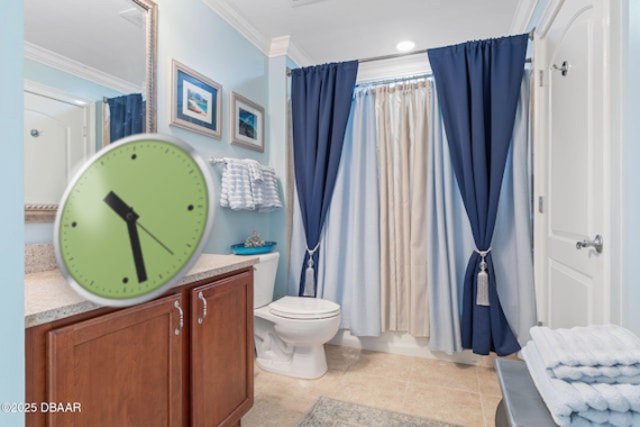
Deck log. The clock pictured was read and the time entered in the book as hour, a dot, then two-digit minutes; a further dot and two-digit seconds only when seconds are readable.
10.27.22
